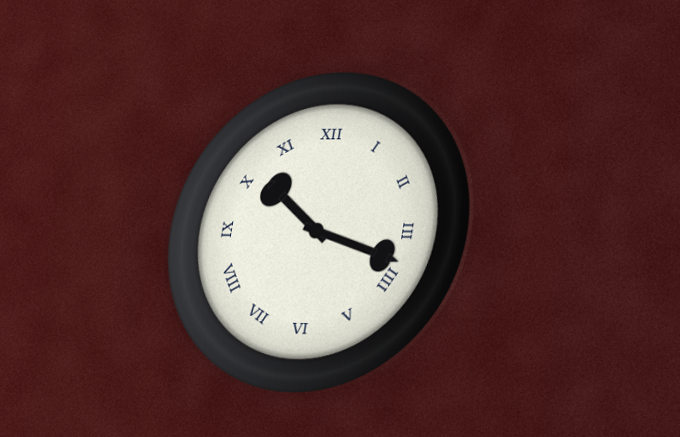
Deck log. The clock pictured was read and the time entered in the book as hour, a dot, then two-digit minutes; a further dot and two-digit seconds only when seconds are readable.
10.18
